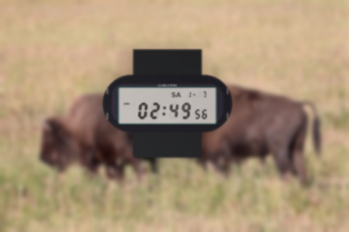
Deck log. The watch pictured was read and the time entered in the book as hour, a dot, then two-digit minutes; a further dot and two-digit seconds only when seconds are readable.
2.49.56
